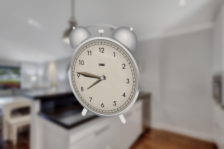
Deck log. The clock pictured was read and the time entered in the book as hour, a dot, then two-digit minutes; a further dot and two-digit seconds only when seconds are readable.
7.46
